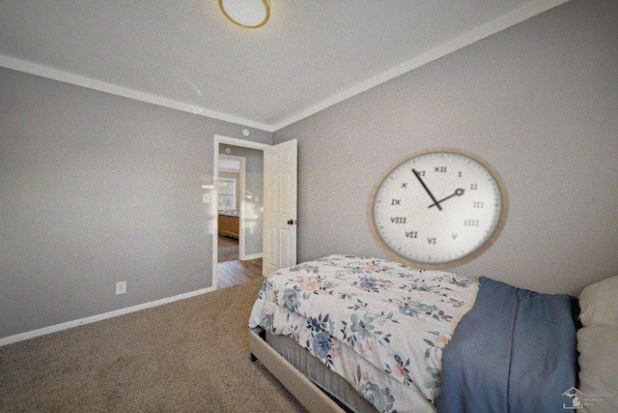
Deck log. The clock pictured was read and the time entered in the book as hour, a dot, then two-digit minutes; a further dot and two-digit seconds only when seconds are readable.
1.54
